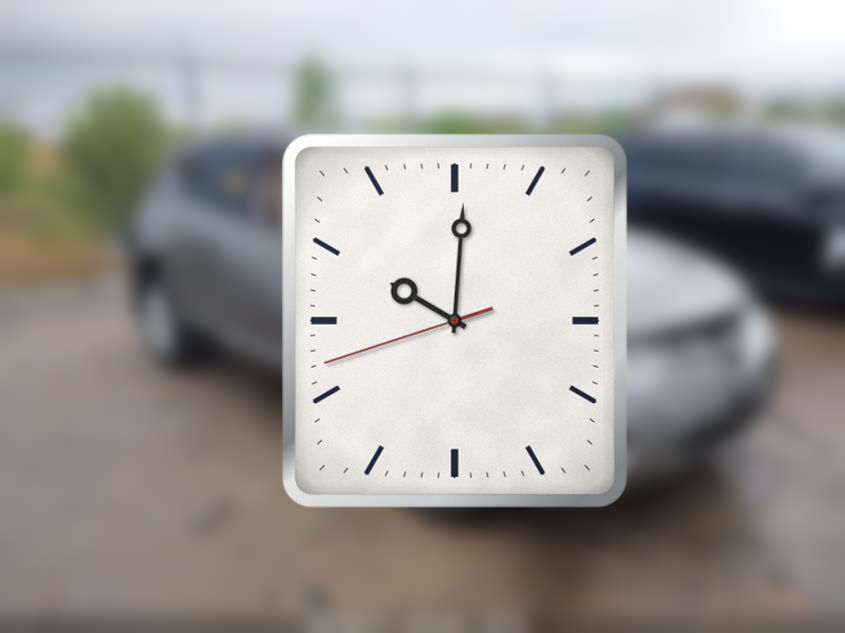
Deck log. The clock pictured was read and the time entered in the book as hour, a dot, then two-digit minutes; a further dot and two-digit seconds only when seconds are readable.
10.00.42
